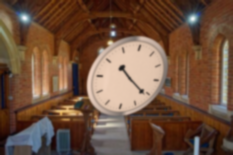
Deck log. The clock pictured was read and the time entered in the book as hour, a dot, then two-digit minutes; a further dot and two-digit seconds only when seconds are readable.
10.21
